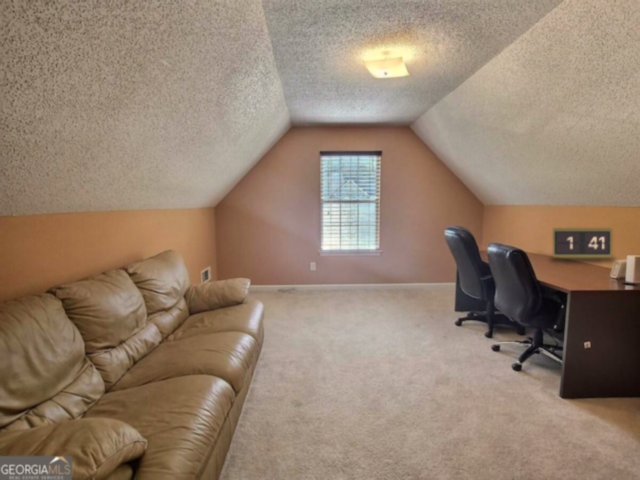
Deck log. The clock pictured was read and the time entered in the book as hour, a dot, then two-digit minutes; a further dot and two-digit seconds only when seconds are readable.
1.41
